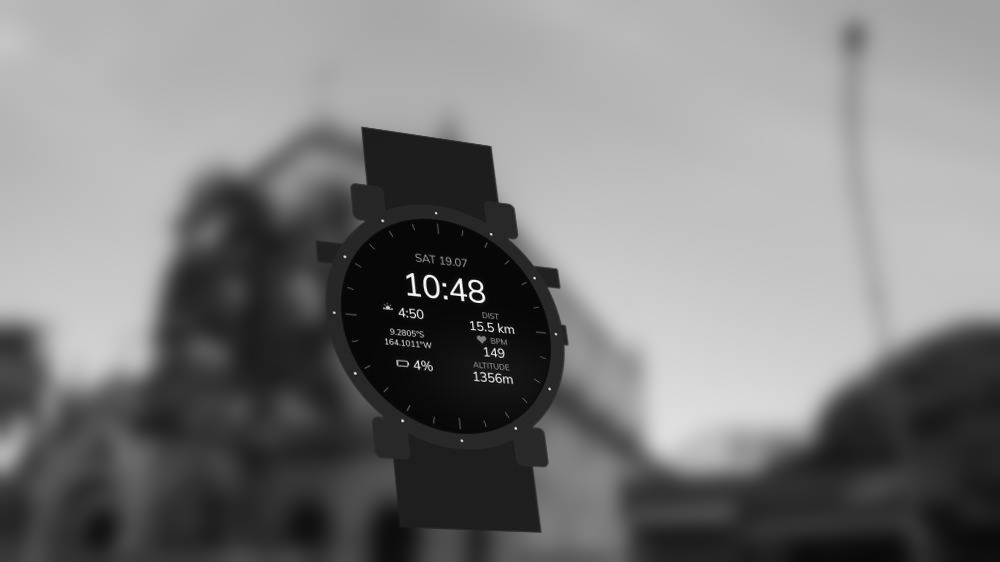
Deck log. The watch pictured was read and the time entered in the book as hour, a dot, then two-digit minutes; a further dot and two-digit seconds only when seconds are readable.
10.48
